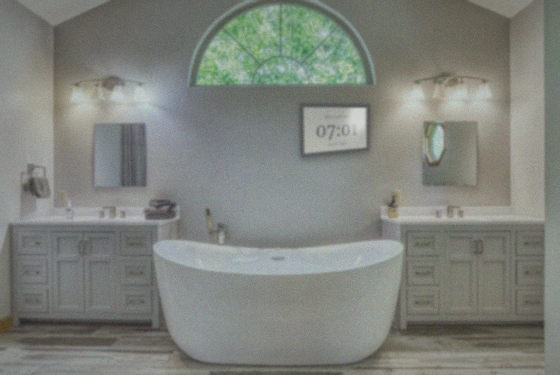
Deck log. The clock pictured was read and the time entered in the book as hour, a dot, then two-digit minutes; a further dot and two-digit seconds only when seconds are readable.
7.01
